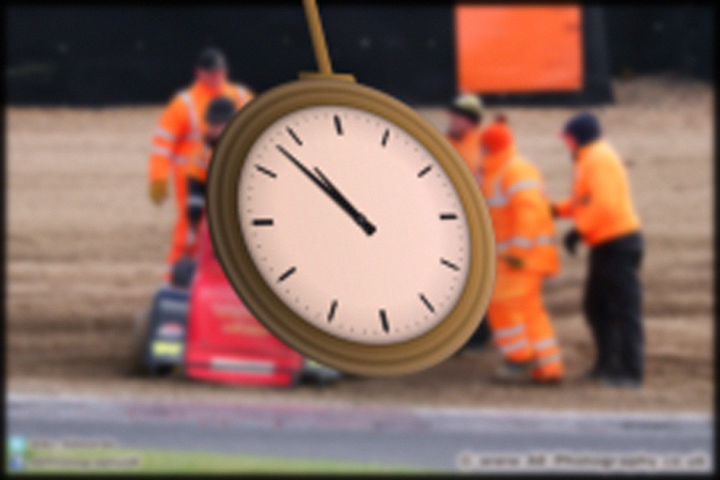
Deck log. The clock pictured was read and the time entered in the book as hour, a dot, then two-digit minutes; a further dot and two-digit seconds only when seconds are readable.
10.53
